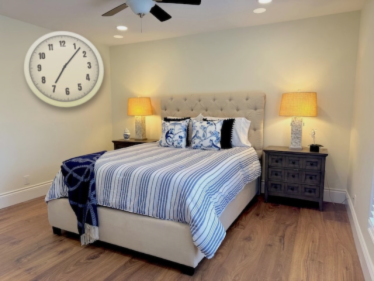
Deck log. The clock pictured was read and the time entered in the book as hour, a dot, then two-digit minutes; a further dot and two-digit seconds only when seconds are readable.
7.07
